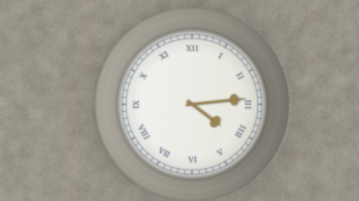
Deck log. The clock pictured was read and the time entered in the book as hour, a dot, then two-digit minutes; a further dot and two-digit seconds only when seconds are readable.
4.14
